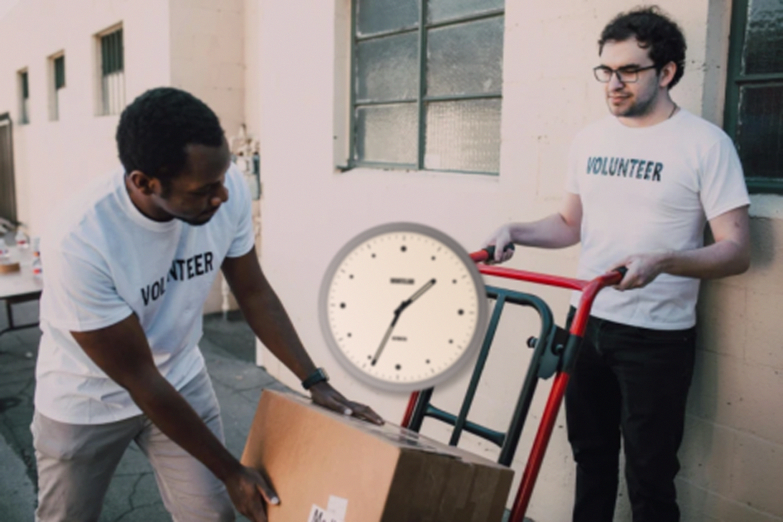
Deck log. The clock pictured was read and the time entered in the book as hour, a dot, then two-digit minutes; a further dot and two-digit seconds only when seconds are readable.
1.34
